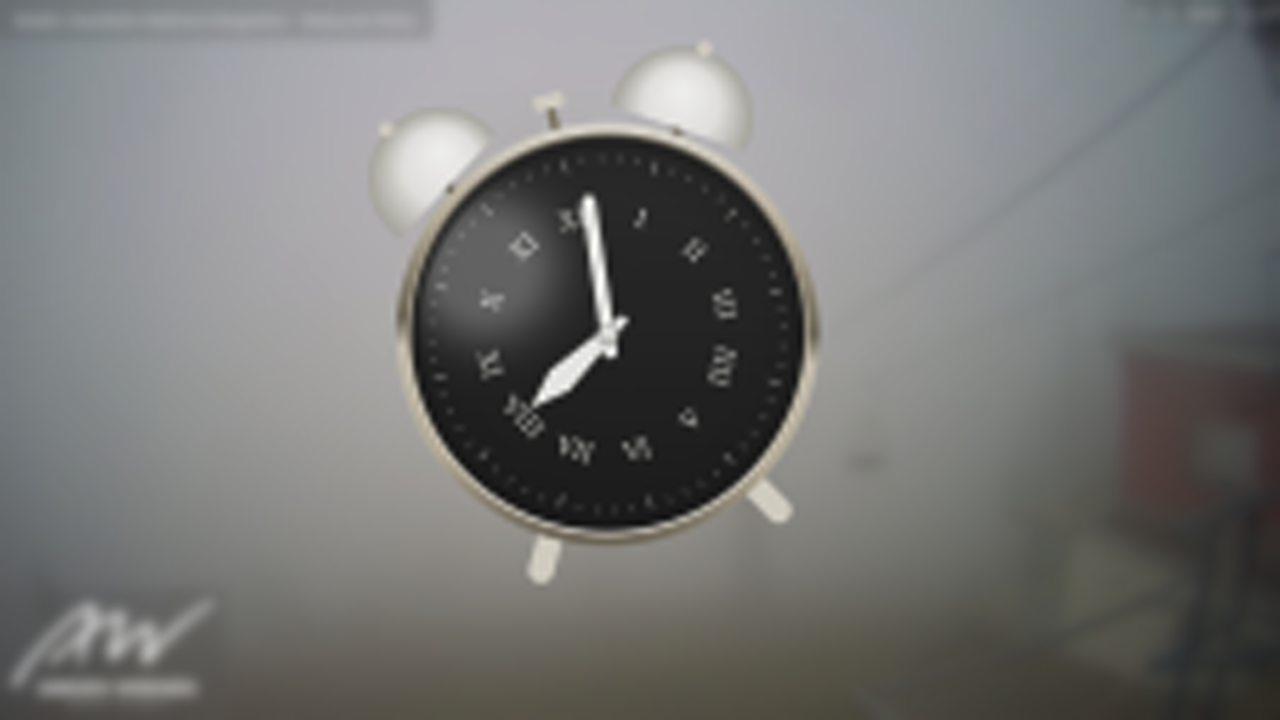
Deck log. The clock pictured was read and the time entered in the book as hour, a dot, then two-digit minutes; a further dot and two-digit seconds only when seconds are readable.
8.01
